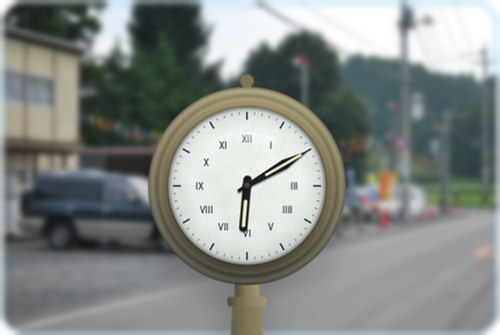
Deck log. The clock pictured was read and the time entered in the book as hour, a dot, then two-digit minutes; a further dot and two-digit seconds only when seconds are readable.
6.10
